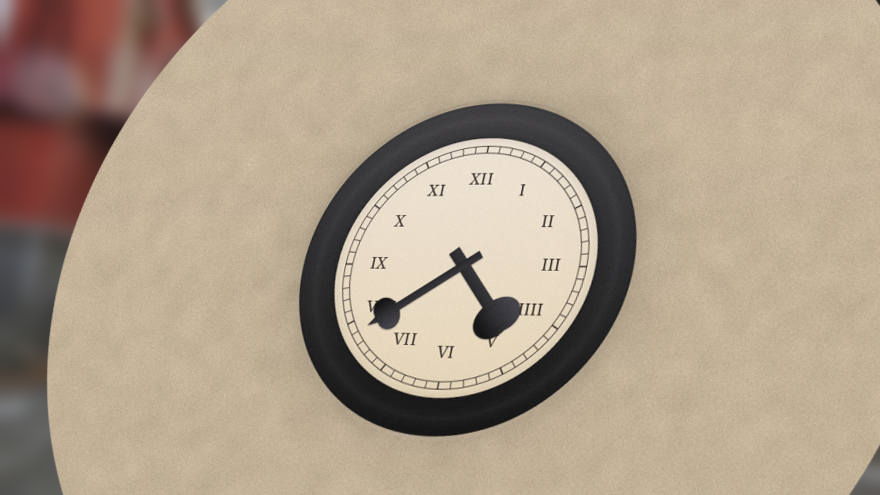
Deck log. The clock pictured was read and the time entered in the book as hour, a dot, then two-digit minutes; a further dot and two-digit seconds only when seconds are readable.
4.39
